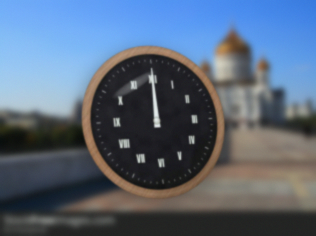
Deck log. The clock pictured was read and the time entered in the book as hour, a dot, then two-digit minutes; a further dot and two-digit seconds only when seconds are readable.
12.00
